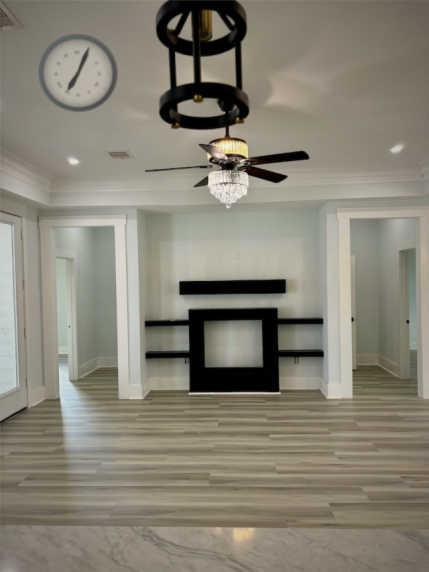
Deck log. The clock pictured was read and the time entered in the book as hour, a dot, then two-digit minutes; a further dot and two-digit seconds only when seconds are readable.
7.04
